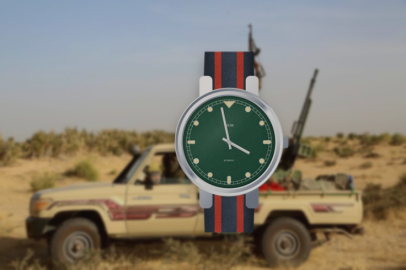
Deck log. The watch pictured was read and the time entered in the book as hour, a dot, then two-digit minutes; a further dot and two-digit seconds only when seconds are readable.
3.58
